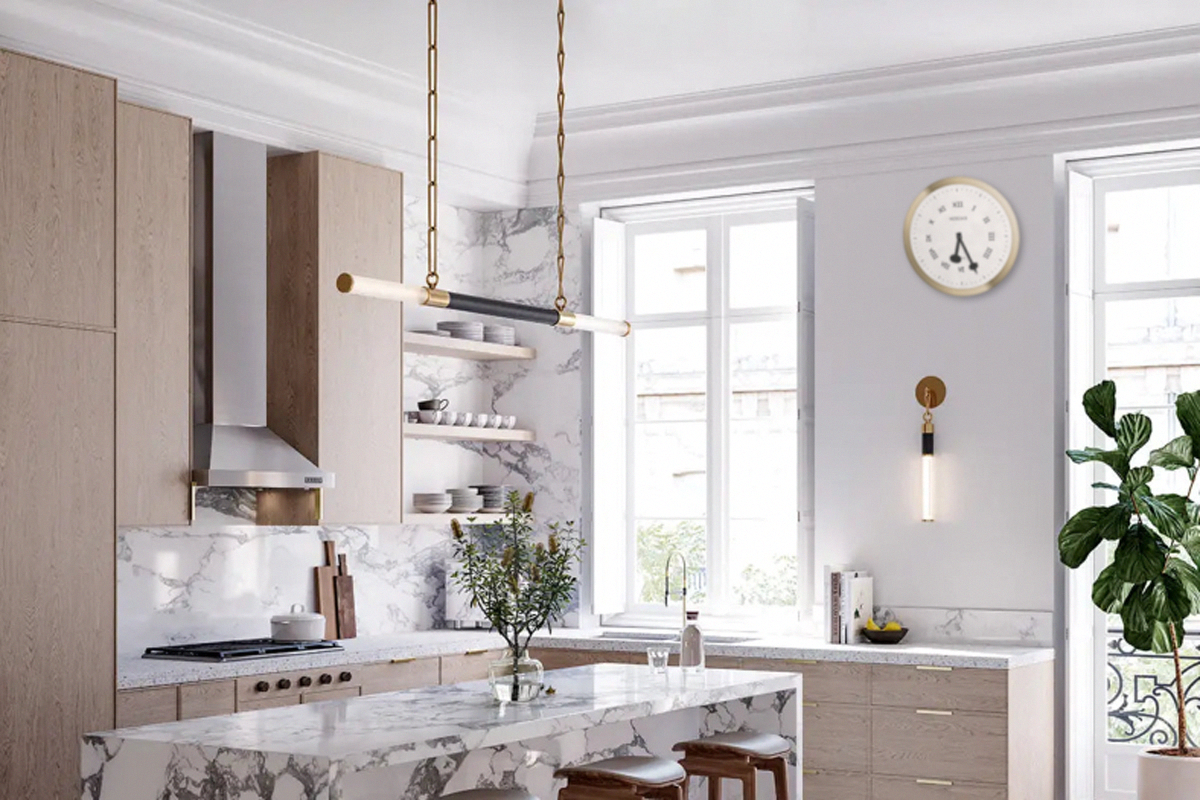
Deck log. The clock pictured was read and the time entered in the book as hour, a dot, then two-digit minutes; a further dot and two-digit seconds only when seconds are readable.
6.26
